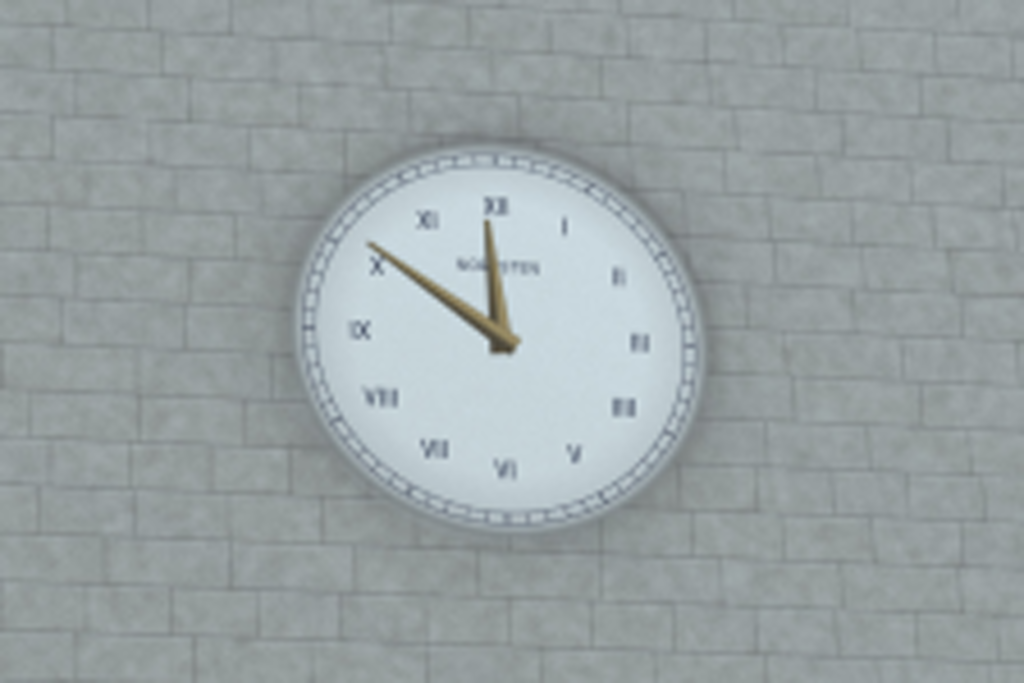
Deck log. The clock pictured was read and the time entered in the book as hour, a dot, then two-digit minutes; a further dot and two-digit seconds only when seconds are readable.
11.51
